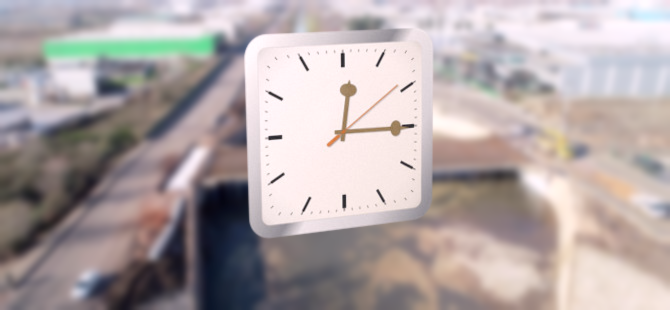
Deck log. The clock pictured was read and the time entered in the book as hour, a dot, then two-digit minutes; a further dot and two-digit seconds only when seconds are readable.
12.15.09
